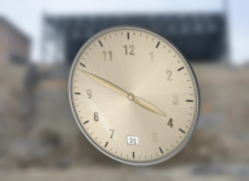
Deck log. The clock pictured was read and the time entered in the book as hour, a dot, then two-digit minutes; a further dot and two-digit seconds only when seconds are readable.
3.49
